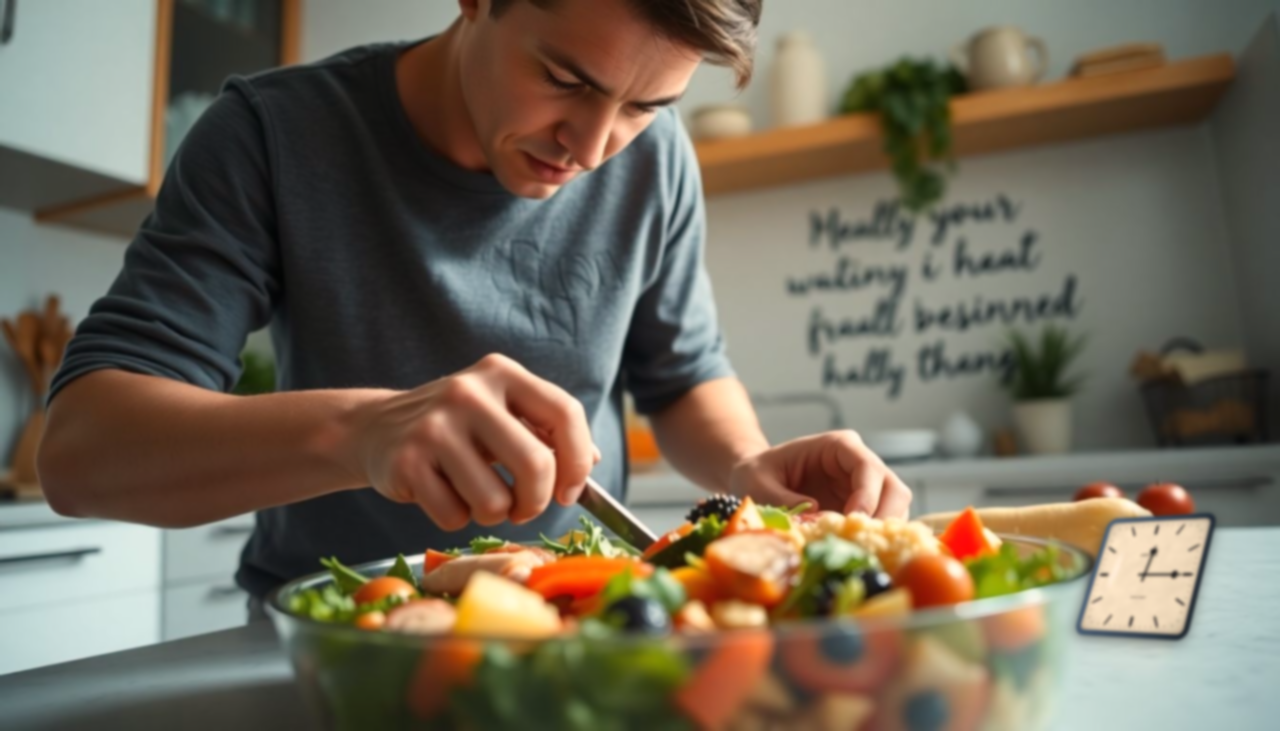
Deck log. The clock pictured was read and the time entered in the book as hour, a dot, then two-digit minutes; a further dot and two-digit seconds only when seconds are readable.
12.15
